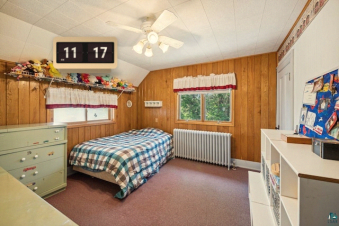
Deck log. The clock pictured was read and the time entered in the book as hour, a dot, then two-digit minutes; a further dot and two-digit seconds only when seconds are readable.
11.17
